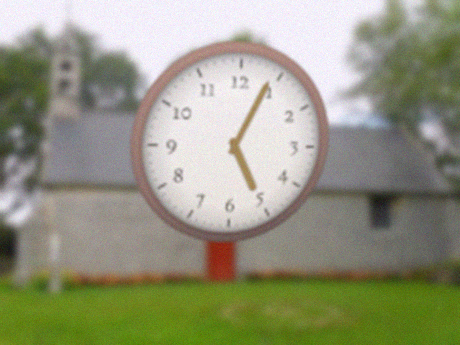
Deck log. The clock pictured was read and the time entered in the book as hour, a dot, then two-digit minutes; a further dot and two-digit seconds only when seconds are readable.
5.04
